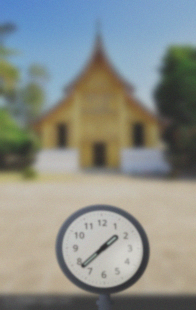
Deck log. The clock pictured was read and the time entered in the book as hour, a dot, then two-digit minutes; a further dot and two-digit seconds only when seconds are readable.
1.38
